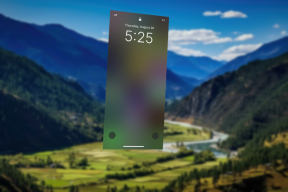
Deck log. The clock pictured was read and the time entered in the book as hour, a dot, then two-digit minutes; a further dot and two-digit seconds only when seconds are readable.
5.25
